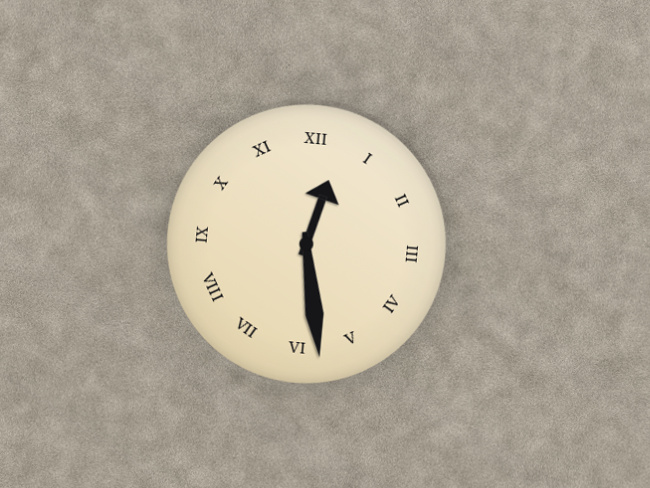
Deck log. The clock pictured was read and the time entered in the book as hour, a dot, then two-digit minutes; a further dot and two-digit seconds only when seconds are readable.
12.28
